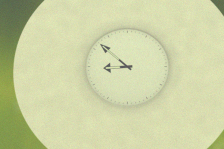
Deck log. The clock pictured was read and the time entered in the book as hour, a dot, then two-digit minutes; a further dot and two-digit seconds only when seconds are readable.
8.52
